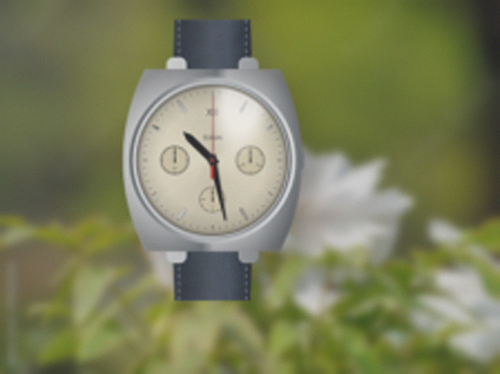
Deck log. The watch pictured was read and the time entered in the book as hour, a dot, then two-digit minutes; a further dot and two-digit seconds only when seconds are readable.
10.28
